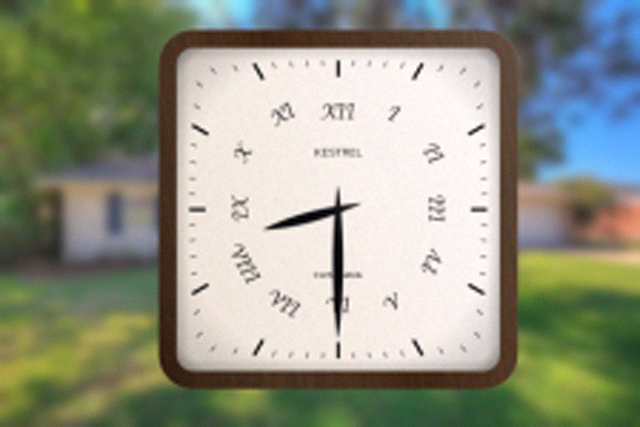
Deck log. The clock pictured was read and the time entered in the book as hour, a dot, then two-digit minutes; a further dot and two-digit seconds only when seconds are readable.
8.30
